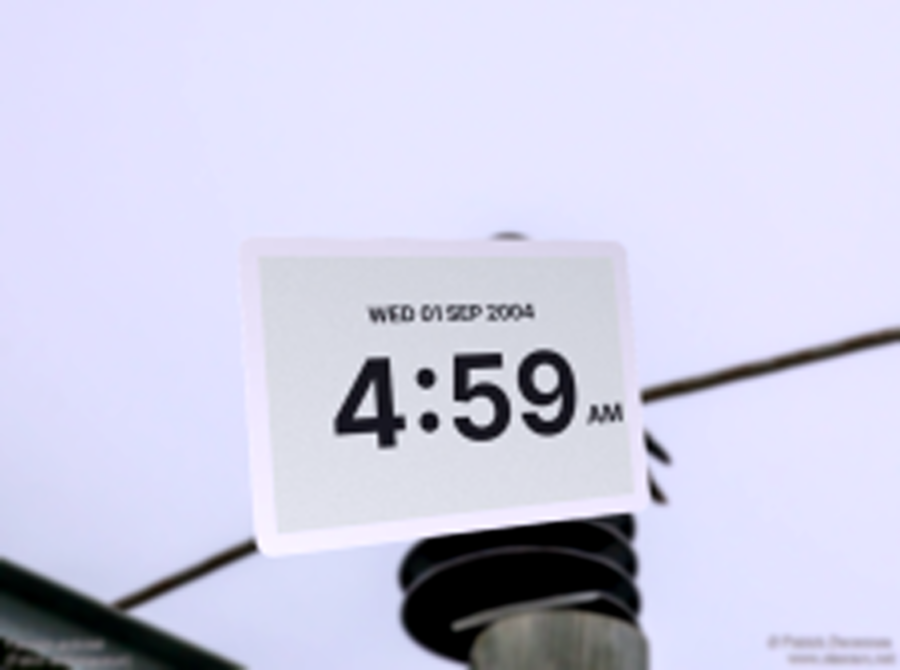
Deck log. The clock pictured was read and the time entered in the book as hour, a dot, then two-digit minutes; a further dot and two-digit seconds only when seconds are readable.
4.59
